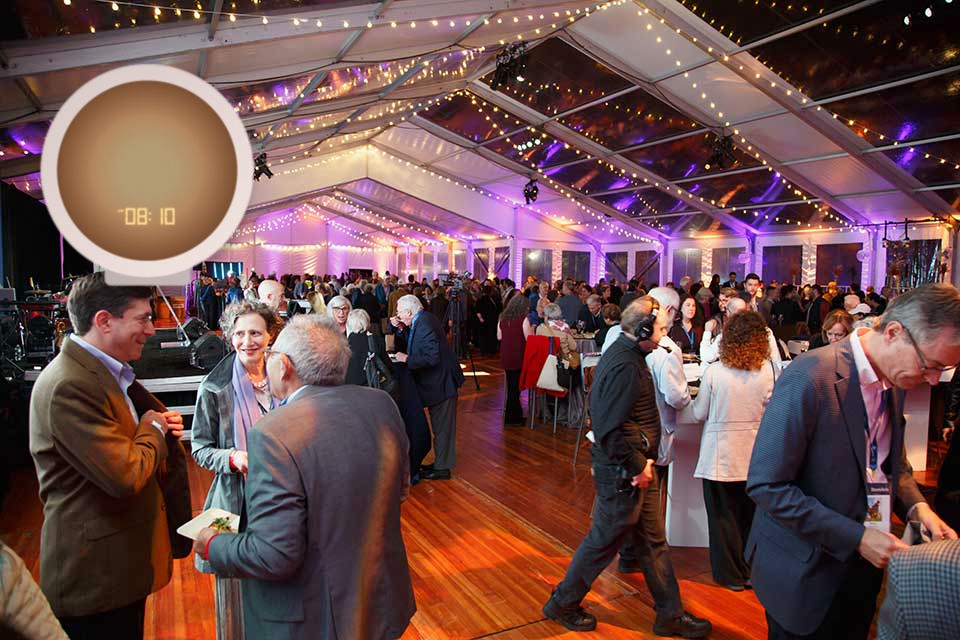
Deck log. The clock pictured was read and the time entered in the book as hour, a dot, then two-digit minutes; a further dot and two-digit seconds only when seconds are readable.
8.10
